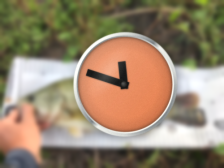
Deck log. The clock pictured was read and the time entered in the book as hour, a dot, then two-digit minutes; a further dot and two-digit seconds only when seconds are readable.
11.48
